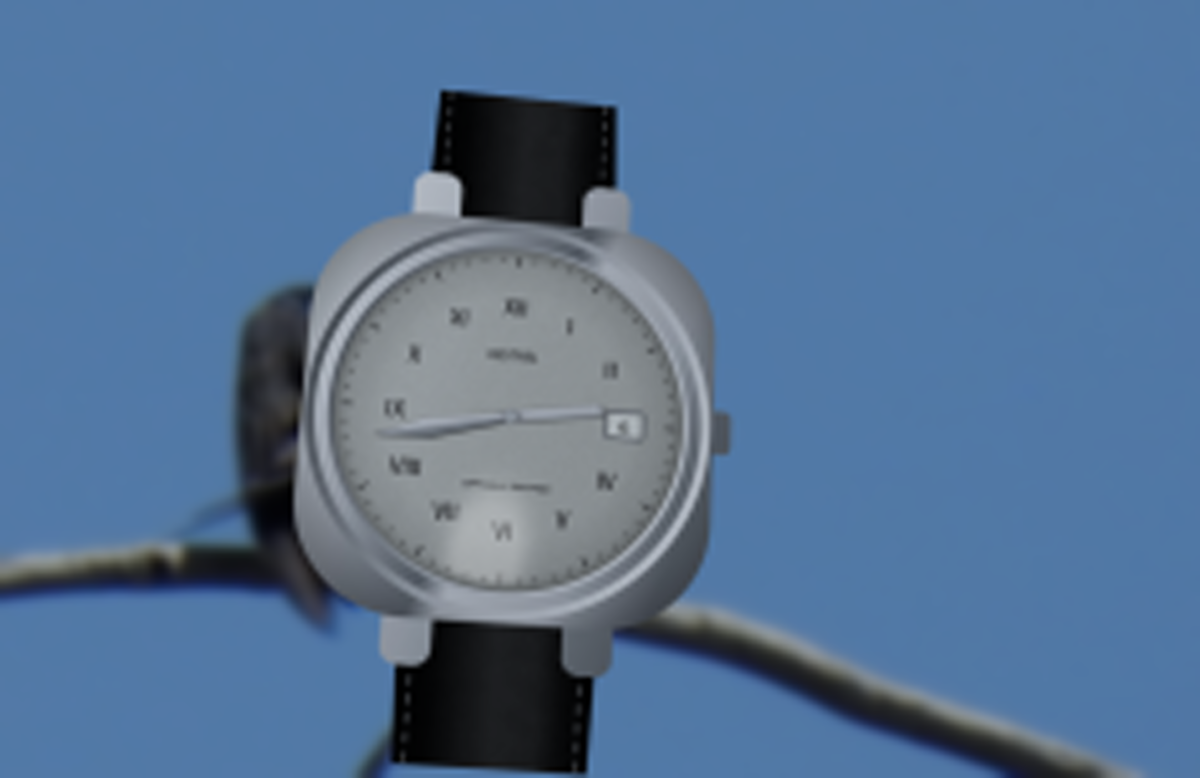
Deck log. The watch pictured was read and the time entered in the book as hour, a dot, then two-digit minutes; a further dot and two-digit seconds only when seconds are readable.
2.43
